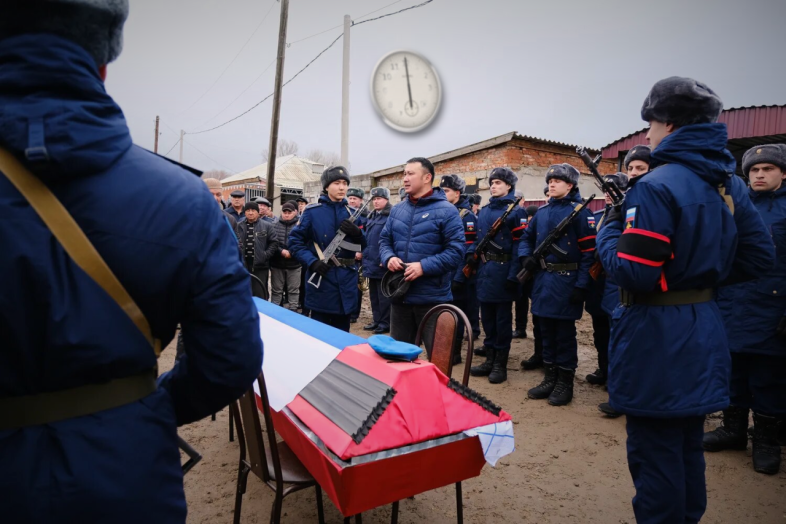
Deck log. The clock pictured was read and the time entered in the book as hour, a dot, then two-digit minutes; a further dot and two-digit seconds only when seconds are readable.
6.00
